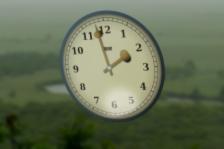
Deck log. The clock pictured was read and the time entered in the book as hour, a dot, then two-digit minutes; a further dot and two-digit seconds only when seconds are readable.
1.58
